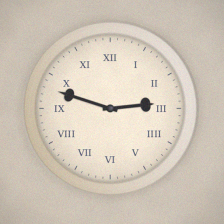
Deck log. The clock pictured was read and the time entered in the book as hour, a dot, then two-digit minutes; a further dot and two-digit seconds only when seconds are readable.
2.48
